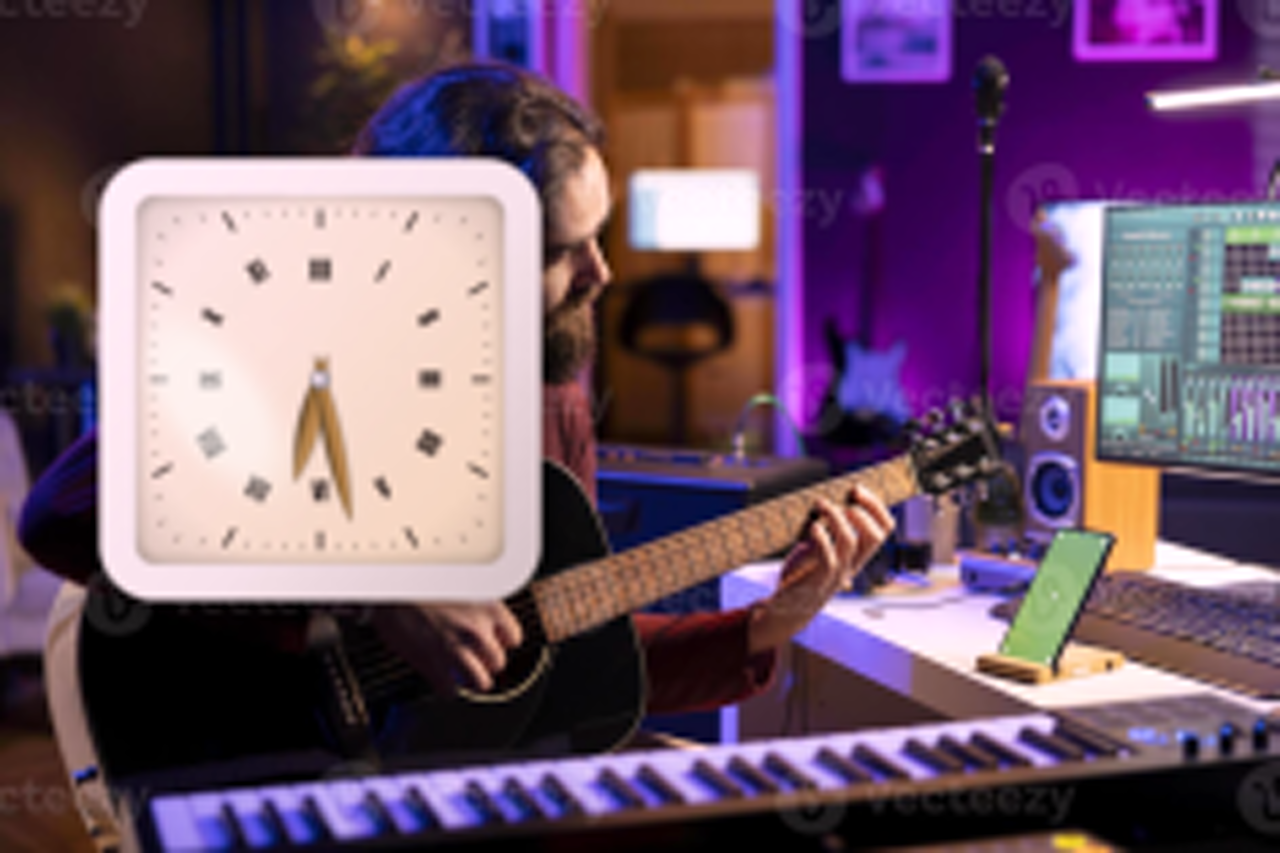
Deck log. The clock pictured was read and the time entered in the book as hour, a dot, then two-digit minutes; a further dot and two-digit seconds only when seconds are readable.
6.28
